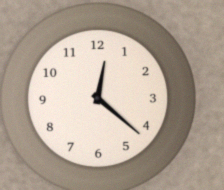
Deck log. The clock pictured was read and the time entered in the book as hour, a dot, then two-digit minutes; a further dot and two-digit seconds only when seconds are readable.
12.22
